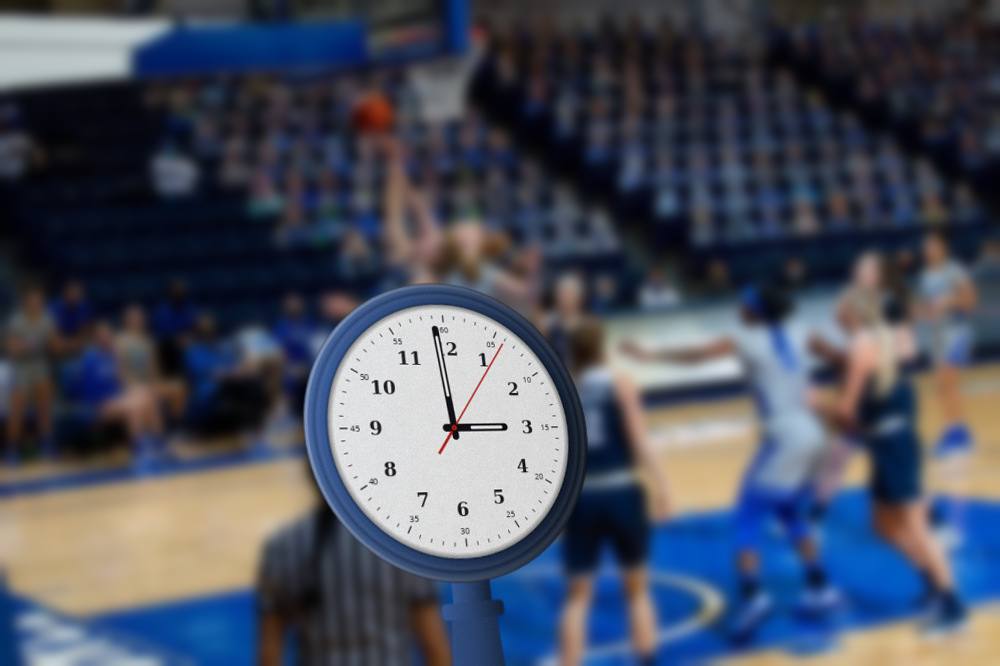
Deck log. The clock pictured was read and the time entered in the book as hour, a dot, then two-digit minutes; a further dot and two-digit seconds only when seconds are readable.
2.59.06
